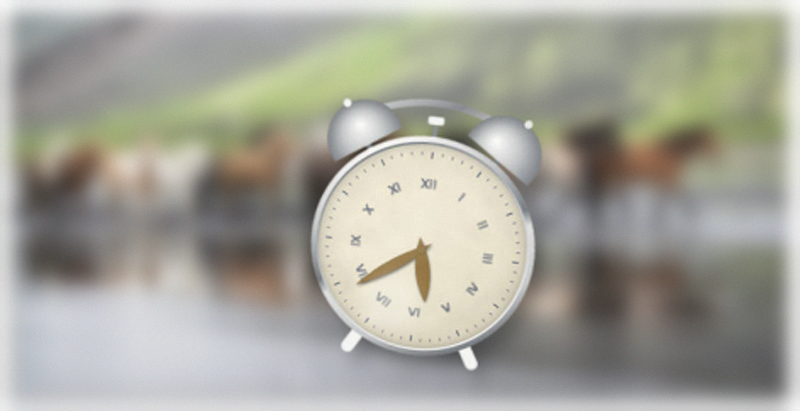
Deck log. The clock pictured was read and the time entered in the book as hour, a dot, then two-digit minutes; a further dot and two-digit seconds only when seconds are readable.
5.39
